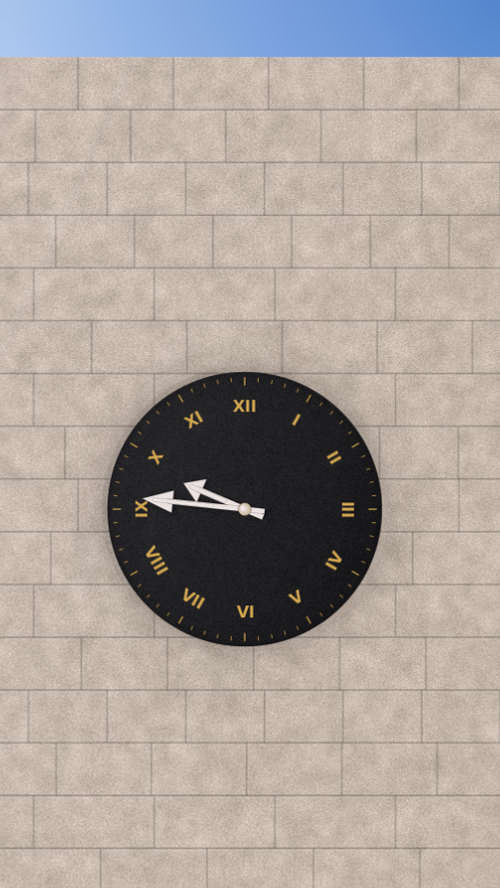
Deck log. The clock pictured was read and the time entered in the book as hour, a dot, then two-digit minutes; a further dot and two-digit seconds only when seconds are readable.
9.46
